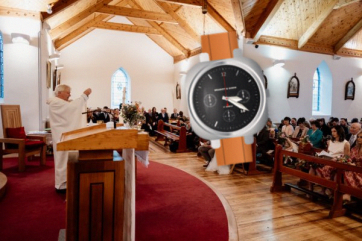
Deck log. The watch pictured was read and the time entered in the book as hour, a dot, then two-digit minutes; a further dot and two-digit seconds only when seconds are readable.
3.21
